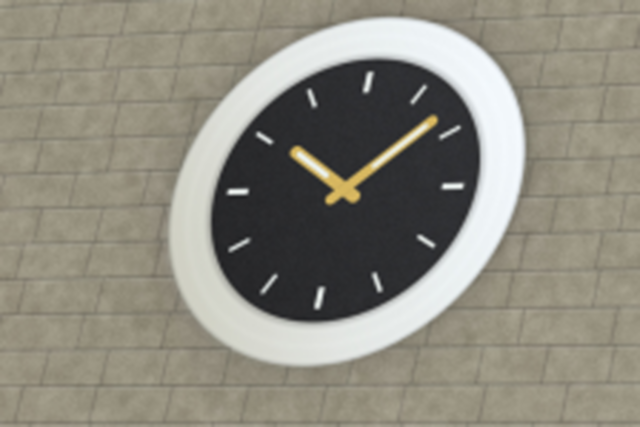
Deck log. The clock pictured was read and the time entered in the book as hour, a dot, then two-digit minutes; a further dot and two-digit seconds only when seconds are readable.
10.08
